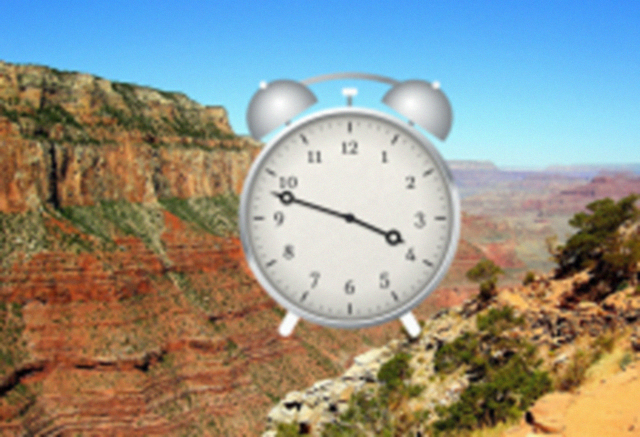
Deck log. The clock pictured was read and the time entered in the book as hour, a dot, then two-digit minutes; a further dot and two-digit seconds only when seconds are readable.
3.48
